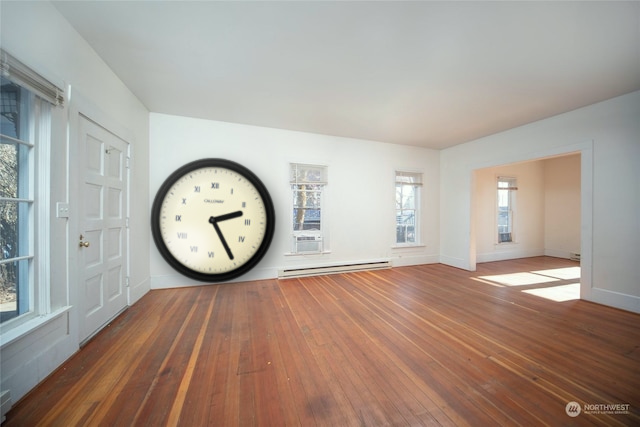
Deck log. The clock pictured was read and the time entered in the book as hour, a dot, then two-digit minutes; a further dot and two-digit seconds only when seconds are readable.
2.25
